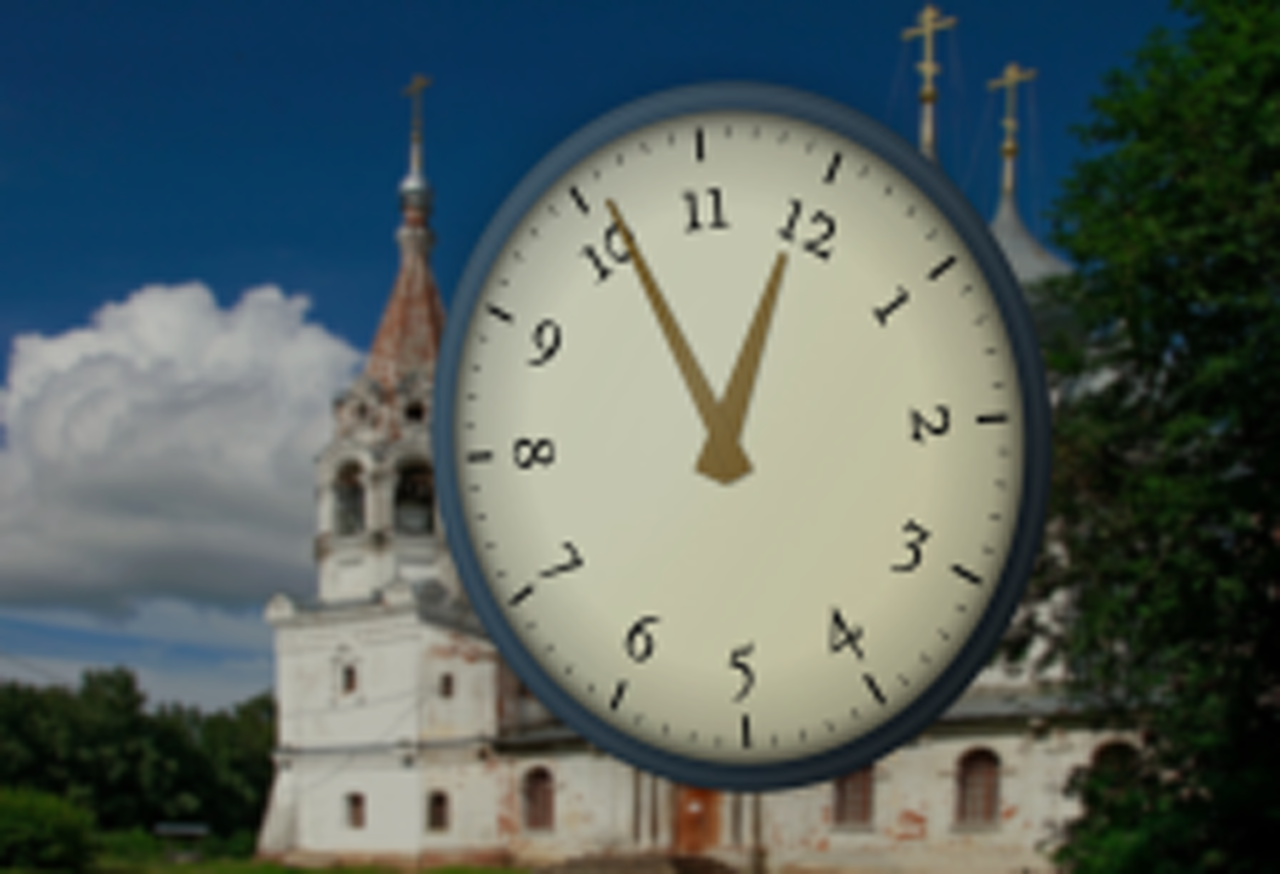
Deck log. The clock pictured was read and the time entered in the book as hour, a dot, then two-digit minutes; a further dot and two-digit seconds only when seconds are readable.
11.51
